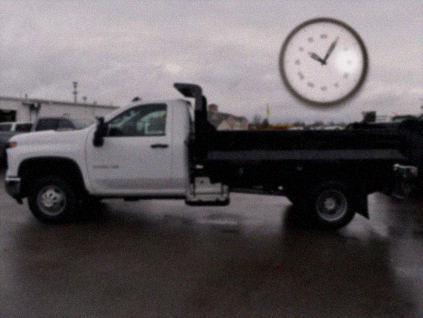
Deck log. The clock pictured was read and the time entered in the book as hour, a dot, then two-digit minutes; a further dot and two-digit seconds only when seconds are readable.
10.05
